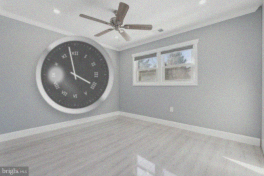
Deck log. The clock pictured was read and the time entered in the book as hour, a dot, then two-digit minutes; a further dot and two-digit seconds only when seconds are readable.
3.58
